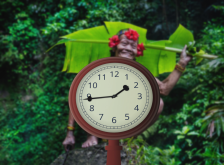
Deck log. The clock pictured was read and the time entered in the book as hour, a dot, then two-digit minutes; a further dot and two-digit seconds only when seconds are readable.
1.44
